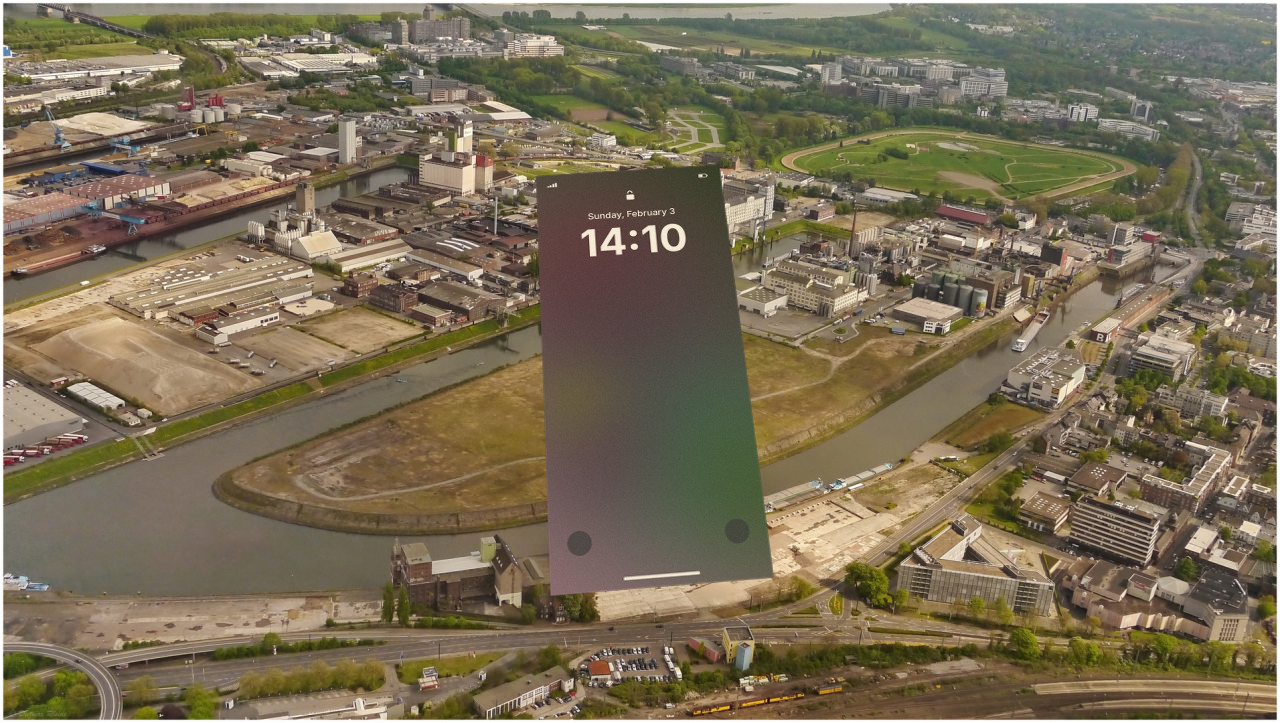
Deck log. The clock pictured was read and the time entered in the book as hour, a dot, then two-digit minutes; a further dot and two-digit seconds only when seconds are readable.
14.10
